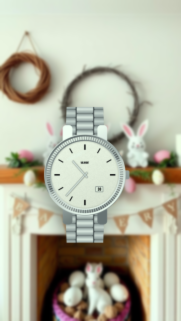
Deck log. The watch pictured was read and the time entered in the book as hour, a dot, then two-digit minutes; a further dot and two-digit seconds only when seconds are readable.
10.37
